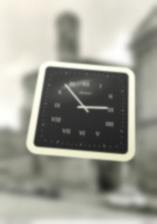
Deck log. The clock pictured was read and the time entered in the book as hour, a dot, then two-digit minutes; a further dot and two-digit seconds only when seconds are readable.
2.53
